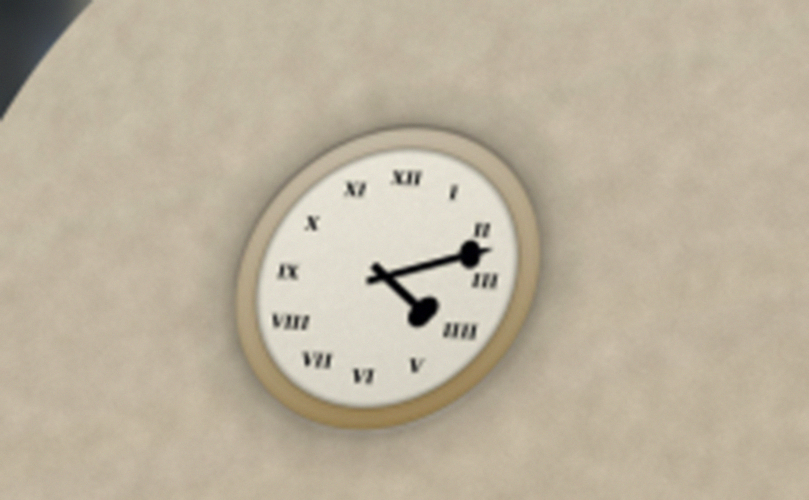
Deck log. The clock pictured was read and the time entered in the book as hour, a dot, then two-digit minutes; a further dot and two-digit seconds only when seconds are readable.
4.12
